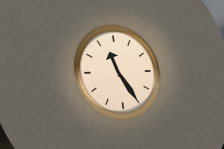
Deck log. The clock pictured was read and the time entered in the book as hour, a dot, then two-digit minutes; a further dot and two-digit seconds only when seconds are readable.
11.25
